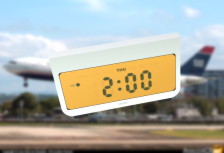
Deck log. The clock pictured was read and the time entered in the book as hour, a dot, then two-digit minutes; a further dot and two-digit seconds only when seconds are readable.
2.00
